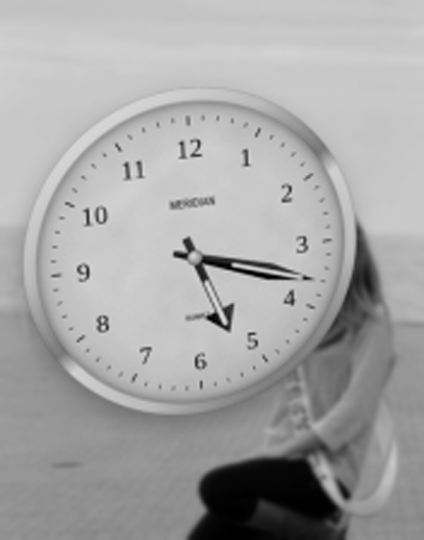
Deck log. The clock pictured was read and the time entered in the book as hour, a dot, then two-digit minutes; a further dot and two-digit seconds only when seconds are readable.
5.18
